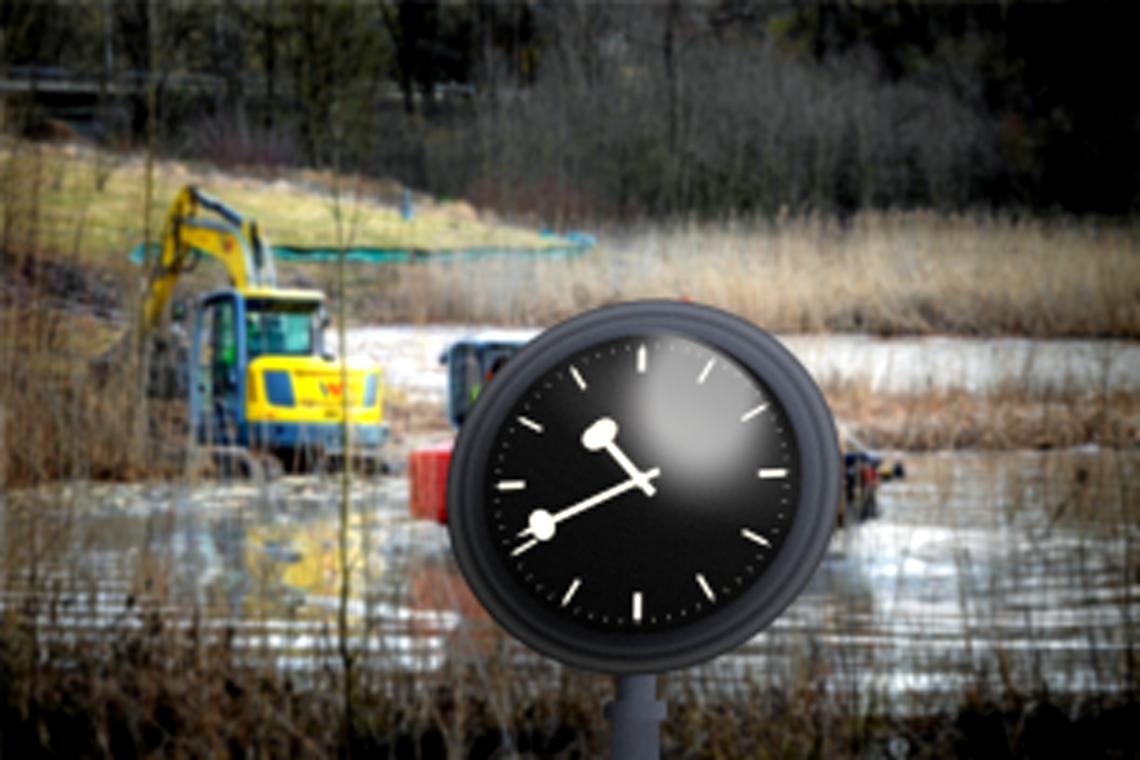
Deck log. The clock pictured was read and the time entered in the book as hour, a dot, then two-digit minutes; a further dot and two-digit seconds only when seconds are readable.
10.41
